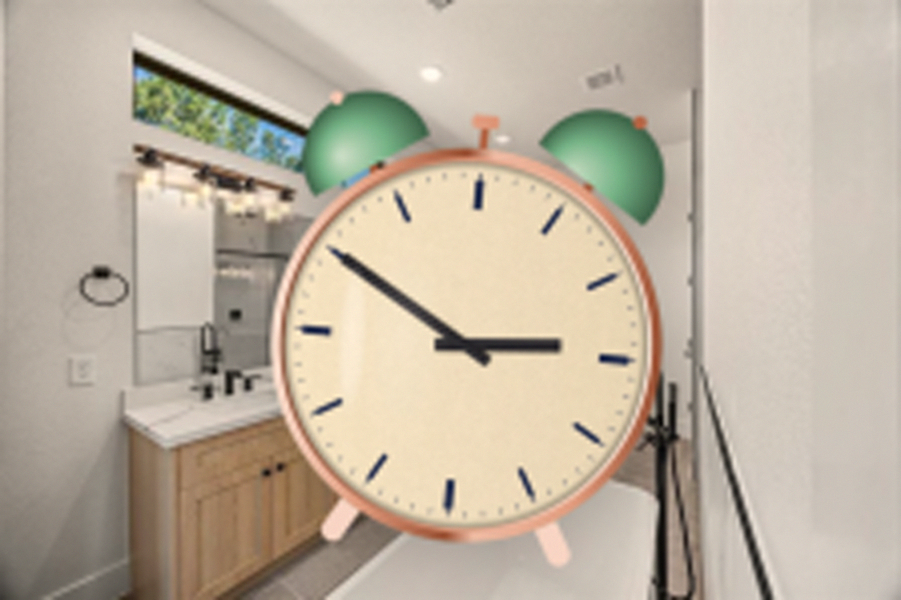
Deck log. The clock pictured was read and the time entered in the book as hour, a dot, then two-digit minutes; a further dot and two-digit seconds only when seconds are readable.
2.50
